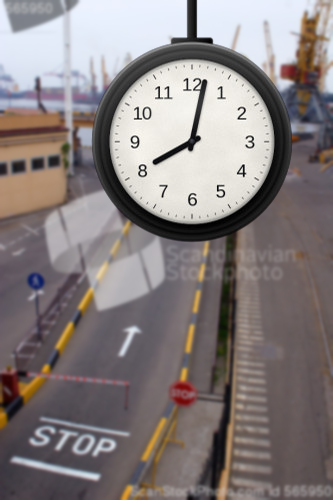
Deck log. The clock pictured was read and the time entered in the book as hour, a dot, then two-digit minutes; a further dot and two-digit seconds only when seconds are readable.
8.02
